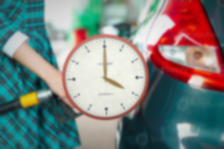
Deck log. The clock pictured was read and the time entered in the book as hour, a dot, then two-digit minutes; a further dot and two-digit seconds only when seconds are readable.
4.00
